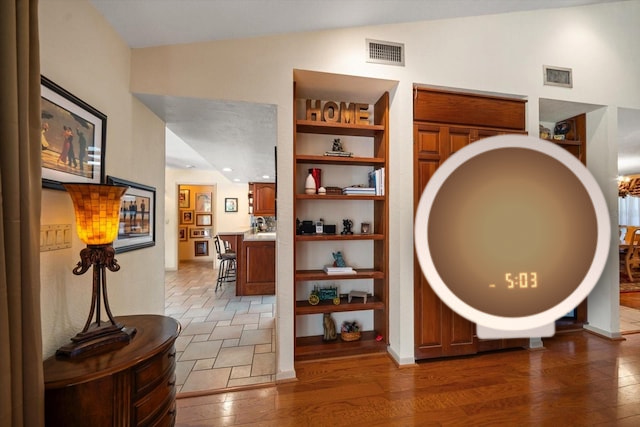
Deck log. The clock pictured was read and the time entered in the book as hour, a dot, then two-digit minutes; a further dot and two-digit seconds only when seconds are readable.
5.03
